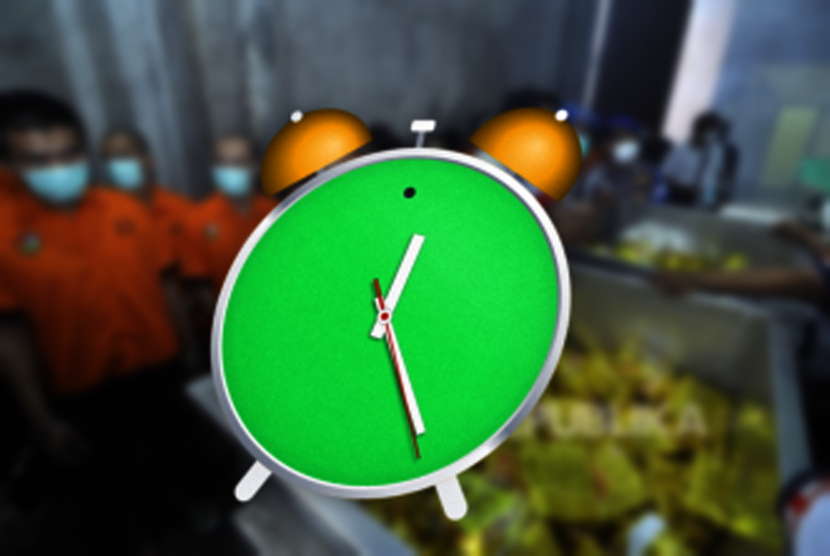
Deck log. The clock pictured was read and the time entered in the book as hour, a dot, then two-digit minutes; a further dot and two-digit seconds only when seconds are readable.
12.25.26
